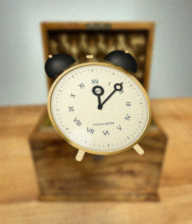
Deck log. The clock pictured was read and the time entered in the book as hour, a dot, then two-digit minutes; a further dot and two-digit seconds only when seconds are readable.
12.08
